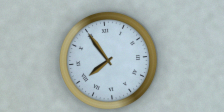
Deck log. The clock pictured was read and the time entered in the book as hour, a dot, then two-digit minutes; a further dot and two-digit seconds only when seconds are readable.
7.55
